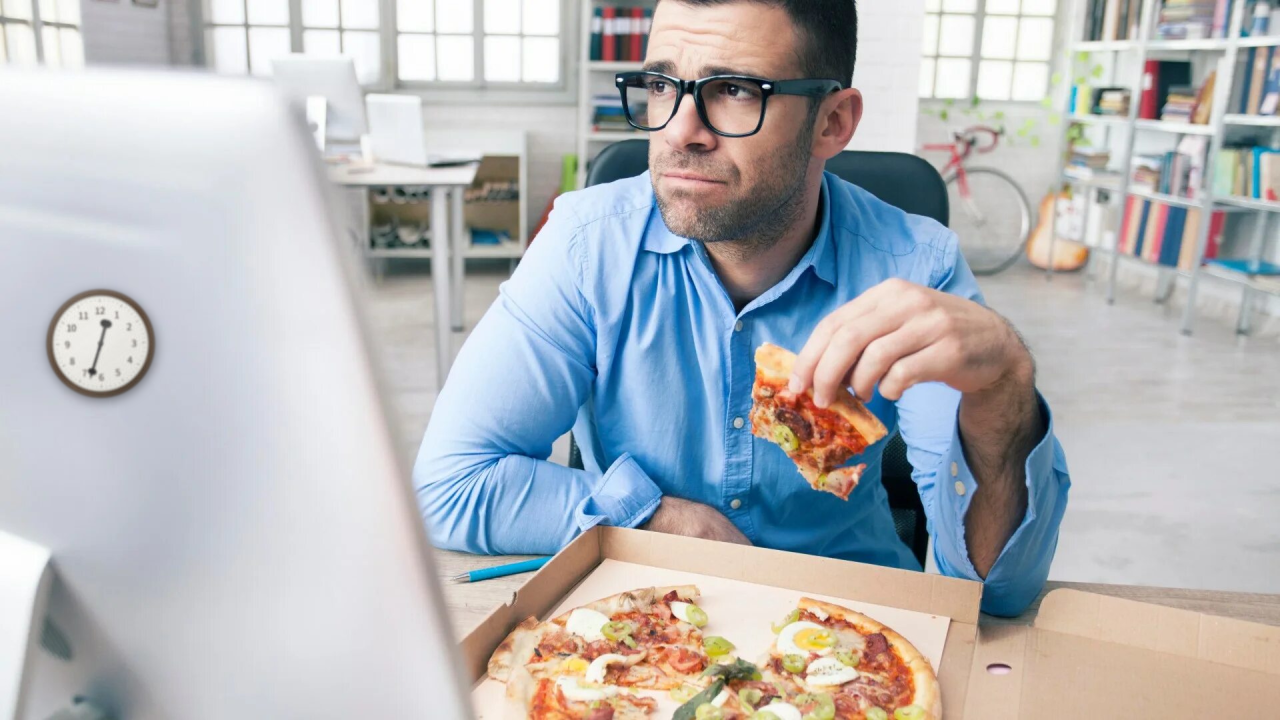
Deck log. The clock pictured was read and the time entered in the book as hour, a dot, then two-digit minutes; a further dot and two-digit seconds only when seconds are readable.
12.33
